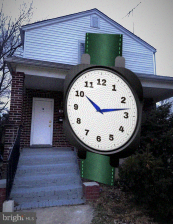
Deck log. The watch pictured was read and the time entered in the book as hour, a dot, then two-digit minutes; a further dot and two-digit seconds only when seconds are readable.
10.13
